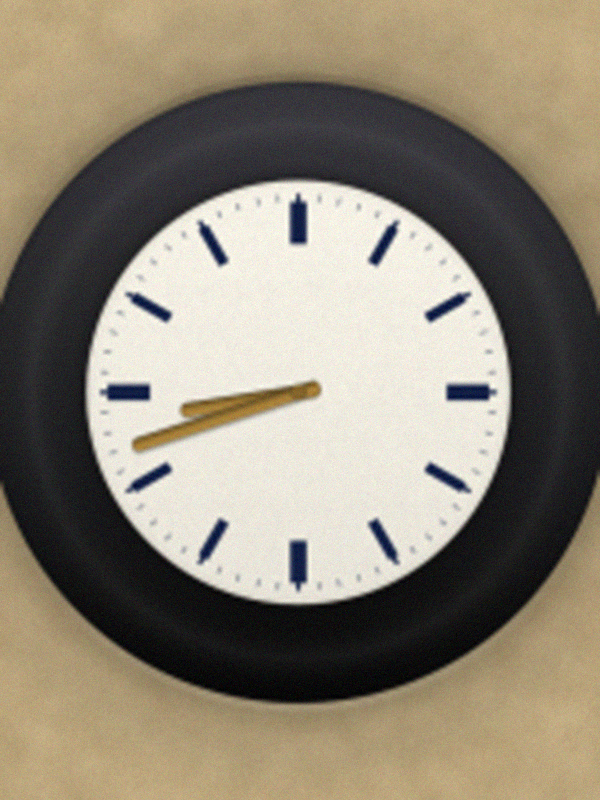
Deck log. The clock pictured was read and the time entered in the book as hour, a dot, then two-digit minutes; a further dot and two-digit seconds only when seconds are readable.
8.42
